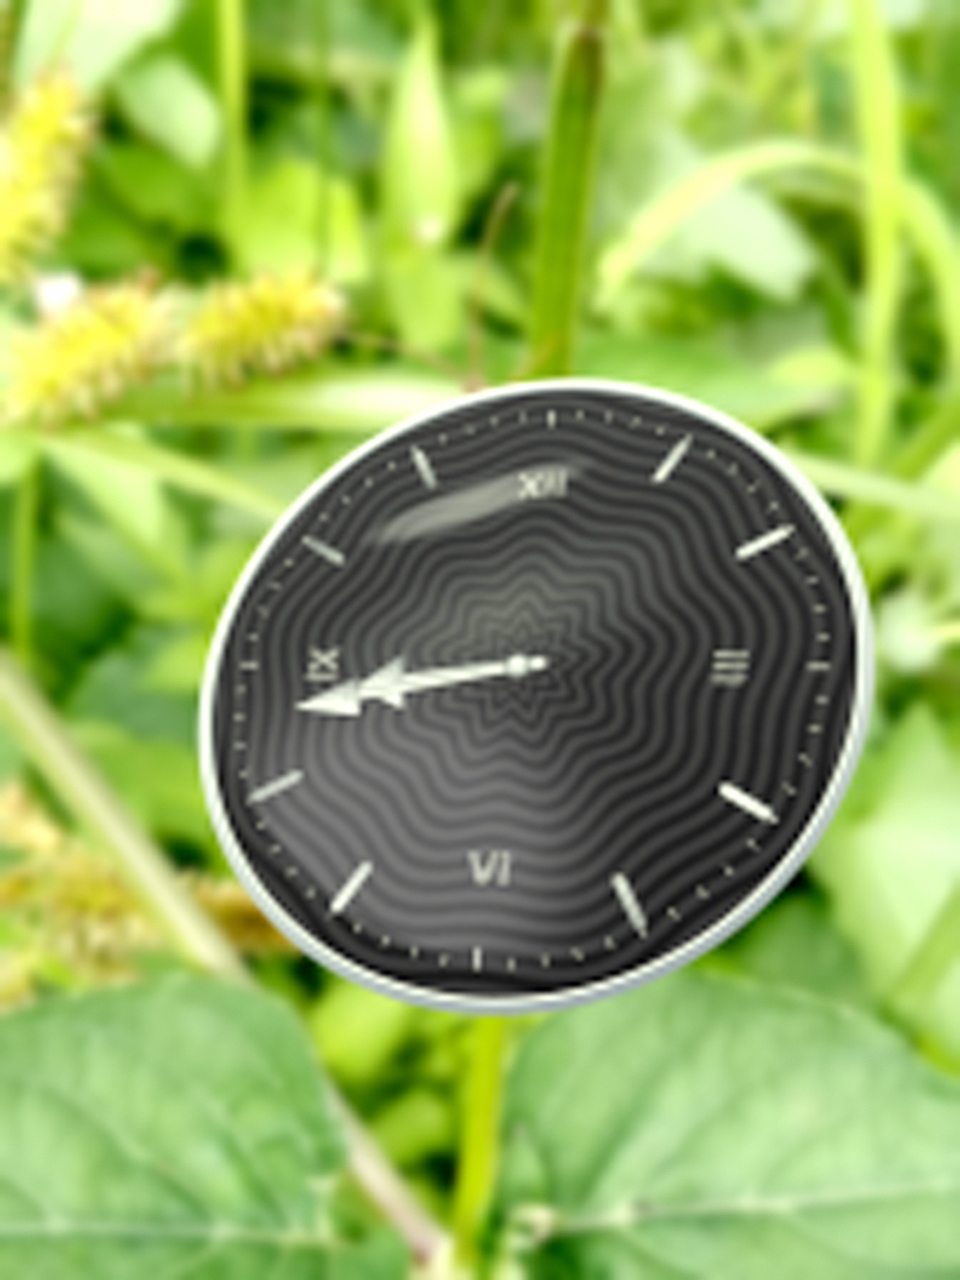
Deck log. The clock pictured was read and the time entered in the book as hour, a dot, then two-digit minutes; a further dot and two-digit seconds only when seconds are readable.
8.43
